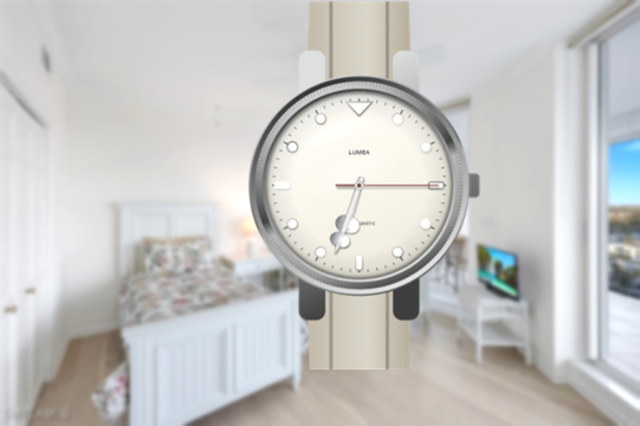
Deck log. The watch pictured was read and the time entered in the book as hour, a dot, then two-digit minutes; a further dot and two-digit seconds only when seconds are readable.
6.33.15
